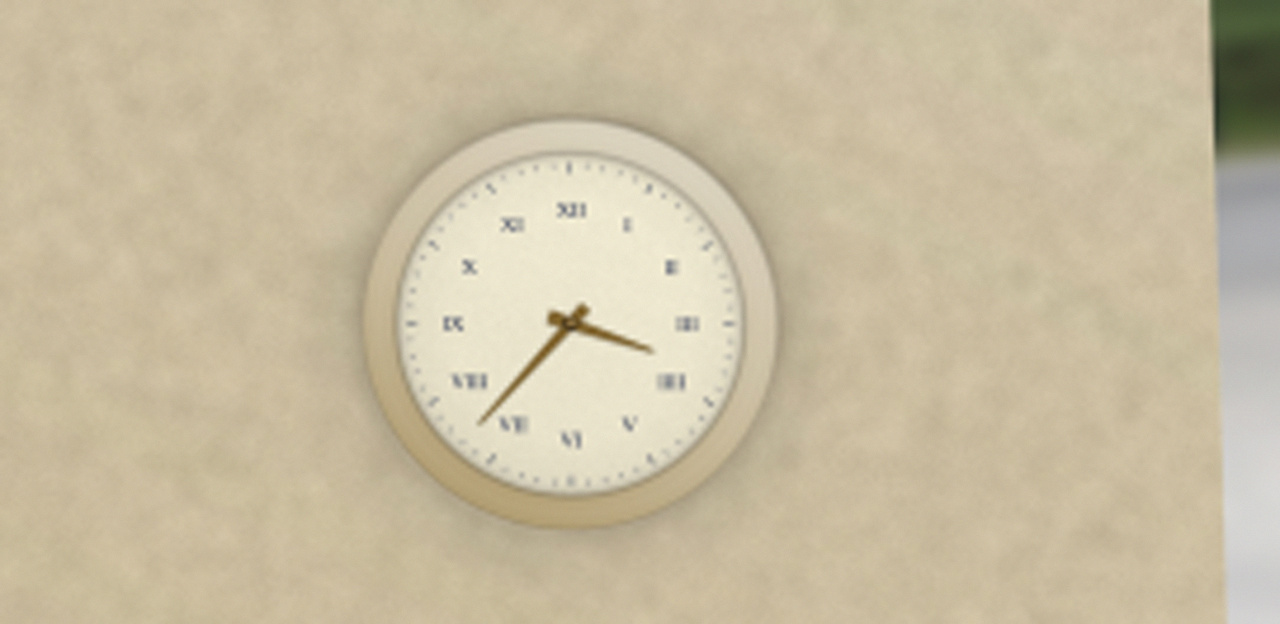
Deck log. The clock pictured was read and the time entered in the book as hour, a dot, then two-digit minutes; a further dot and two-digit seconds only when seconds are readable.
3.37
